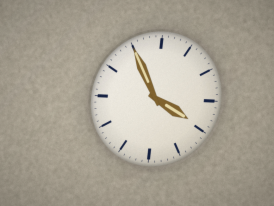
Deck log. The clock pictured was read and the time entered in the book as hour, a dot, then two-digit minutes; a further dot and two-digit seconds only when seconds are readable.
3.55
